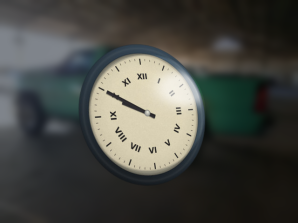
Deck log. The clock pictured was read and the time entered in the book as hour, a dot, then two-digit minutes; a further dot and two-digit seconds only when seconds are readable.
9.50
